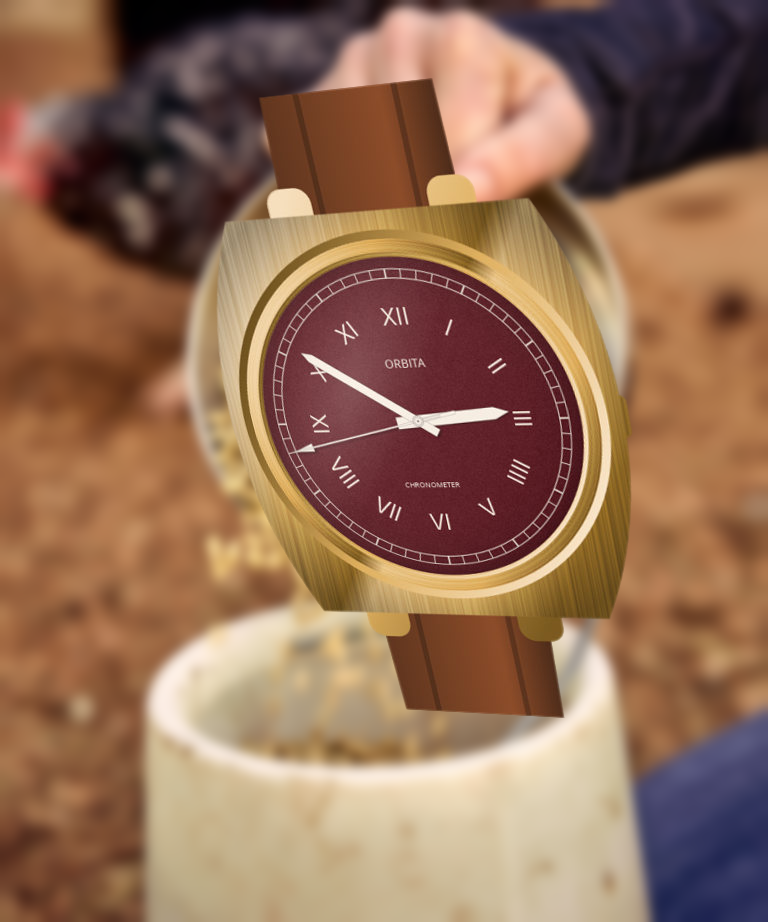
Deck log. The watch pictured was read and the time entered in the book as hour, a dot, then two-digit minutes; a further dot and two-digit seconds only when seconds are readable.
2.50.43
